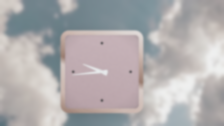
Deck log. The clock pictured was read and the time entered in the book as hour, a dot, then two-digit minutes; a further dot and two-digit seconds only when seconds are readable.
9.44
